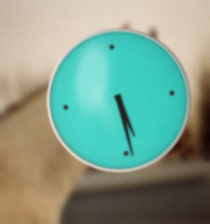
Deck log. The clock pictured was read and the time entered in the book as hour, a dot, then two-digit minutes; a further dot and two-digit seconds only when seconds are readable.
5.29
